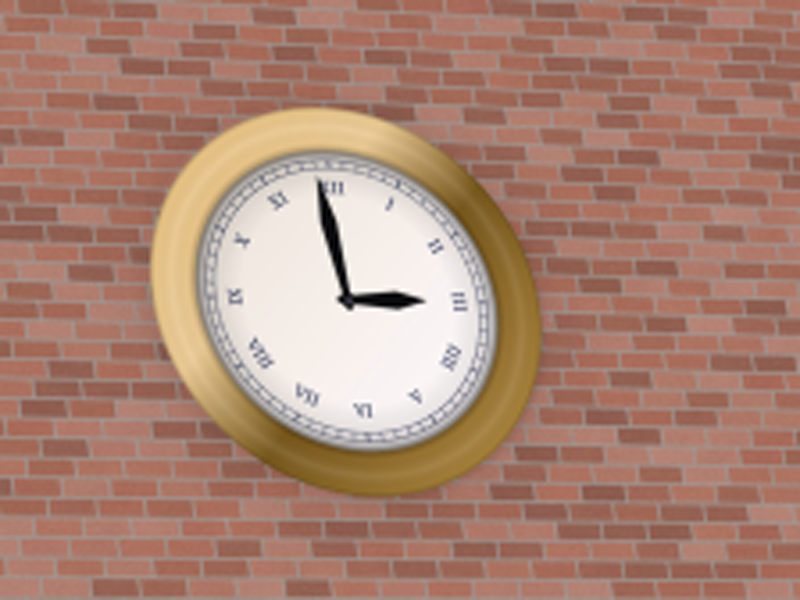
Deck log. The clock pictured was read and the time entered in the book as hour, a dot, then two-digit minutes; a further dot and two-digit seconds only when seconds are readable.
2.59
